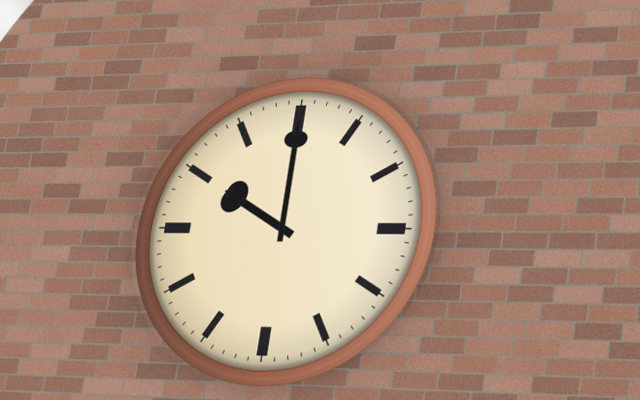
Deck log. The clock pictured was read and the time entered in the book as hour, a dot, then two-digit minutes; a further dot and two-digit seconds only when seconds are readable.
10.00
